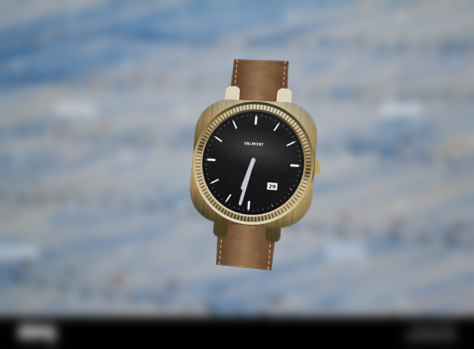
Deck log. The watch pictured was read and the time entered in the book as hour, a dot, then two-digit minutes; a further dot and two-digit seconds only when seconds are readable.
6.32
